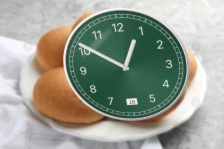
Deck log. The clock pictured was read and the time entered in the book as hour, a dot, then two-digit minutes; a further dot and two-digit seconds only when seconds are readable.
12.51
